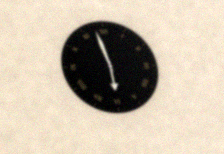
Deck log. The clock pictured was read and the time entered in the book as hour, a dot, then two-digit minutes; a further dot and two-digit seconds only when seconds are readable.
5.58
